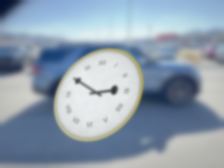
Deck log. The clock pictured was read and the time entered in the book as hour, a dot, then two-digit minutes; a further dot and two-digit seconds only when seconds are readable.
2.50
